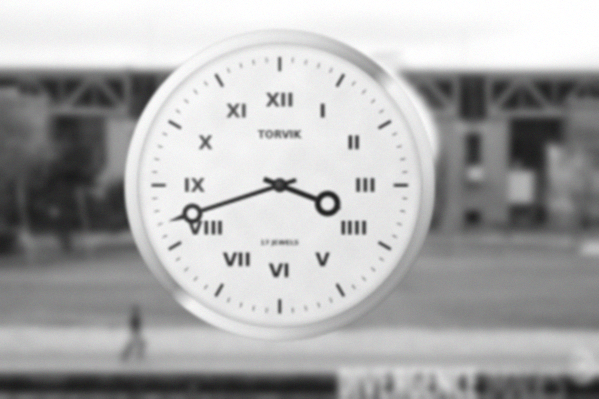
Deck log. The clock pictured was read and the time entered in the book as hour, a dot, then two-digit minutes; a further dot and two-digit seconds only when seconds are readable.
3.42
